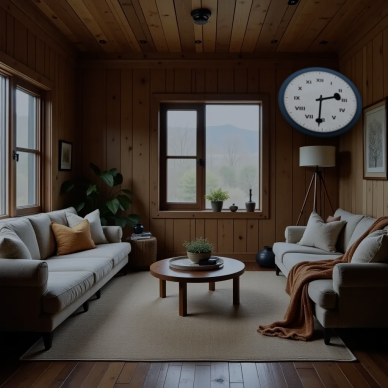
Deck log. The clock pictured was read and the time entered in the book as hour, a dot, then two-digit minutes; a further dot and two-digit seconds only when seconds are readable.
2.31
